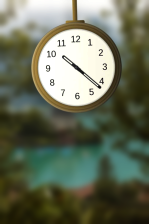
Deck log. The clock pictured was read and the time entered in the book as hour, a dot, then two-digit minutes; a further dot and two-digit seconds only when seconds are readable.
10.22
